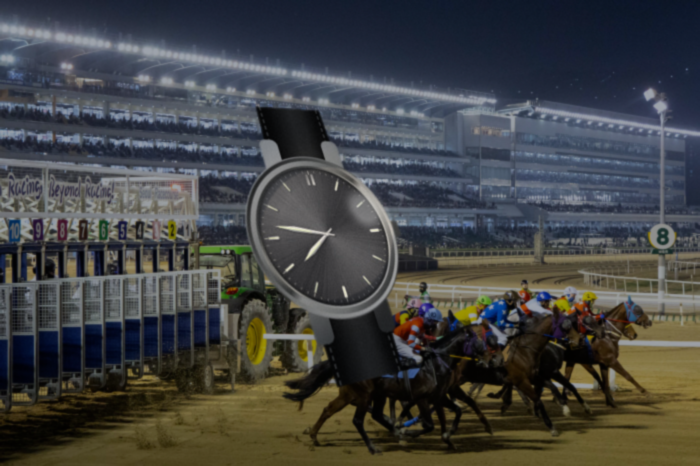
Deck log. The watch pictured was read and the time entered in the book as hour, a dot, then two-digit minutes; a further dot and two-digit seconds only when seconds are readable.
7.47
